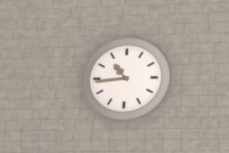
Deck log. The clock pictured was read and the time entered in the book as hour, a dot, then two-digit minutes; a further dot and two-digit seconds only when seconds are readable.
10.44
